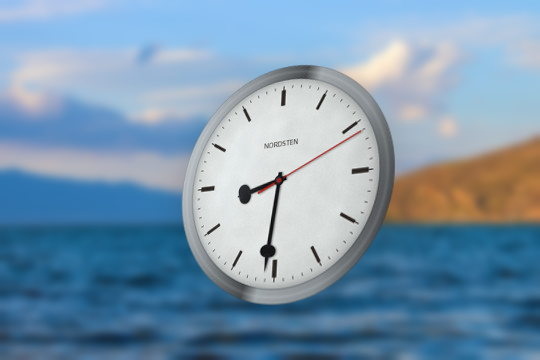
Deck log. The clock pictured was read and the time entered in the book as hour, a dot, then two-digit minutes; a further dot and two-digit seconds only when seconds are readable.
8.31.11
